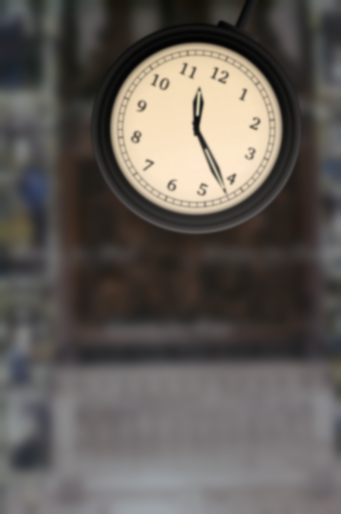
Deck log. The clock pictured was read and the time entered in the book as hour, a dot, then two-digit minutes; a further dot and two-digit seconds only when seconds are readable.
11.22
